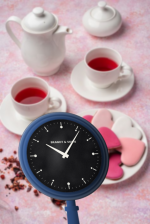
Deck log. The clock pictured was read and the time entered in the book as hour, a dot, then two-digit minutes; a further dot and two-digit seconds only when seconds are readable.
10.06
